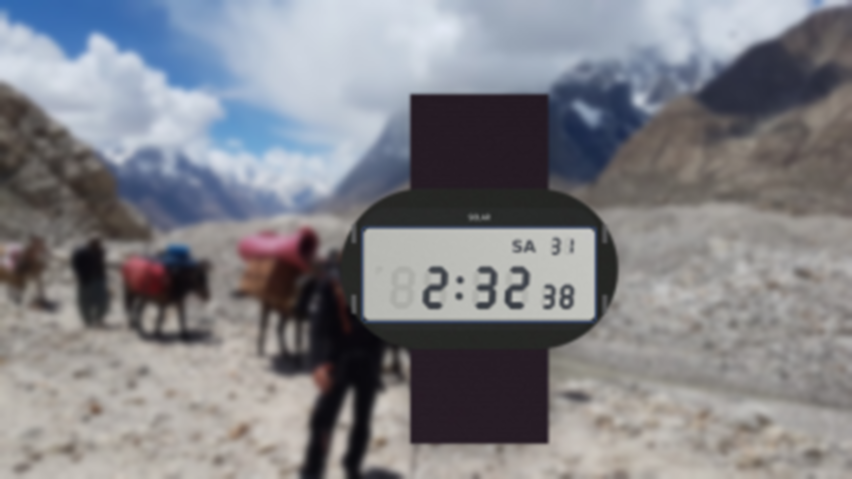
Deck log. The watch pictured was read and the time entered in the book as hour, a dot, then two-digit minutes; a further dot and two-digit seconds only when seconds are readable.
2.32.38
